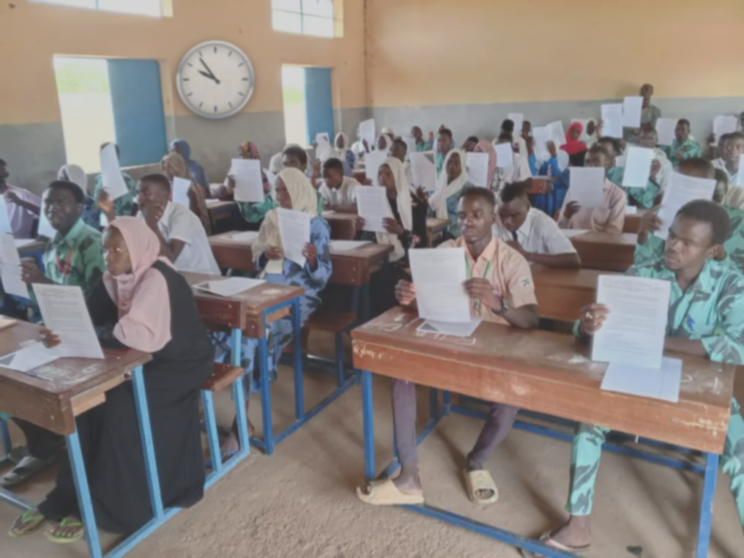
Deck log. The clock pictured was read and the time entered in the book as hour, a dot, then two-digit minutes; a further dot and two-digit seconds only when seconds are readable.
9.54
